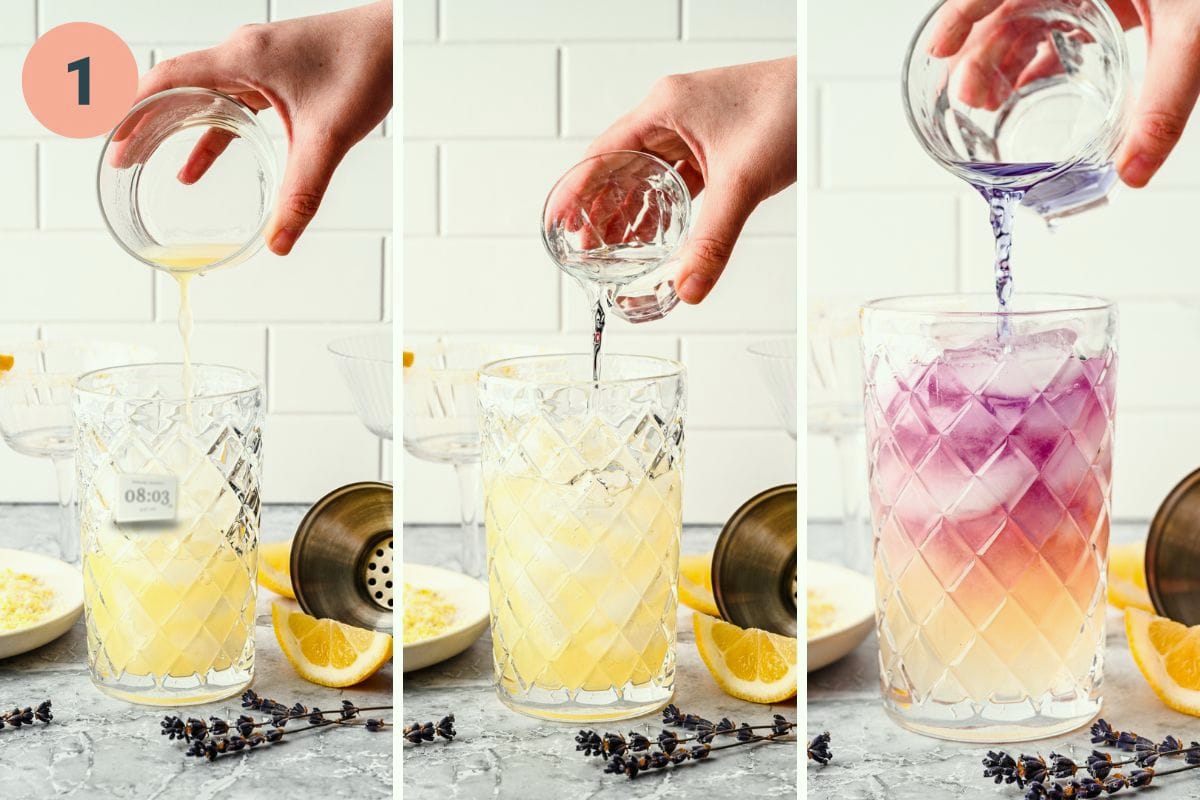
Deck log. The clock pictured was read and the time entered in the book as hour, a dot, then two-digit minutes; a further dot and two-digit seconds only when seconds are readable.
8.03
